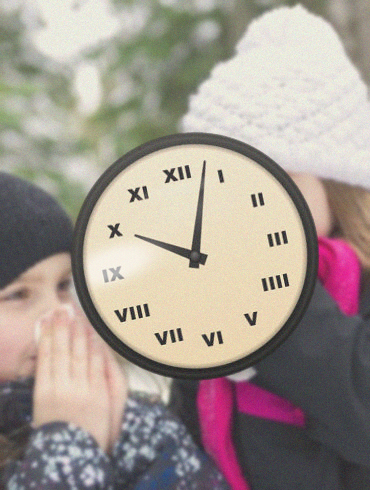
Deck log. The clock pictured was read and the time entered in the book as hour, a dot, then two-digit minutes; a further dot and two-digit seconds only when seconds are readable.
10.03
